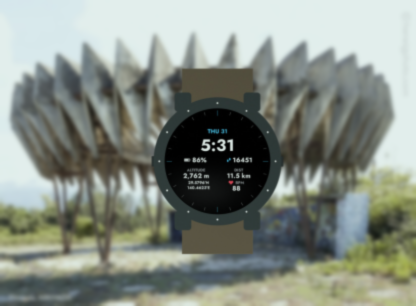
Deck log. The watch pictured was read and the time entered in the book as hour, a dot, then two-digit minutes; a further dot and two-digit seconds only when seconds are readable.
5.31
